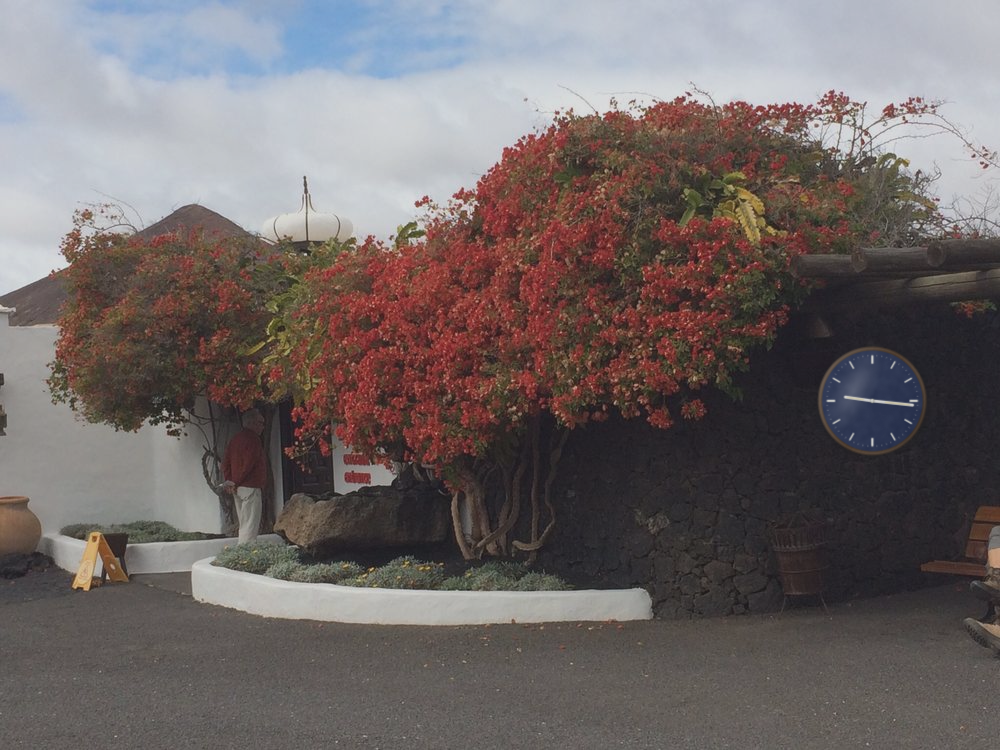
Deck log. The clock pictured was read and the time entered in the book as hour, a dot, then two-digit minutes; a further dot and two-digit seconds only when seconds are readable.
9.16
